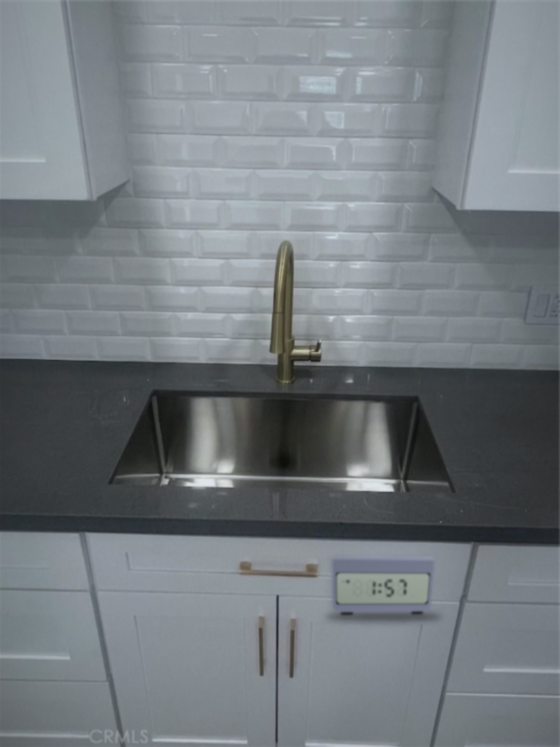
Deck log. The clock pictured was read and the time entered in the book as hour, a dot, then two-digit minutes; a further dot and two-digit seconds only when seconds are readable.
1.57
